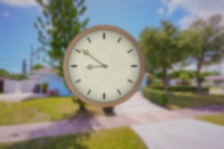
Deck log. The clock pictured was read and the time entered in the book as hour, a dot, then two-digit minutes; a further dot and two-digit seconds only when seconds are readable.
8.51
